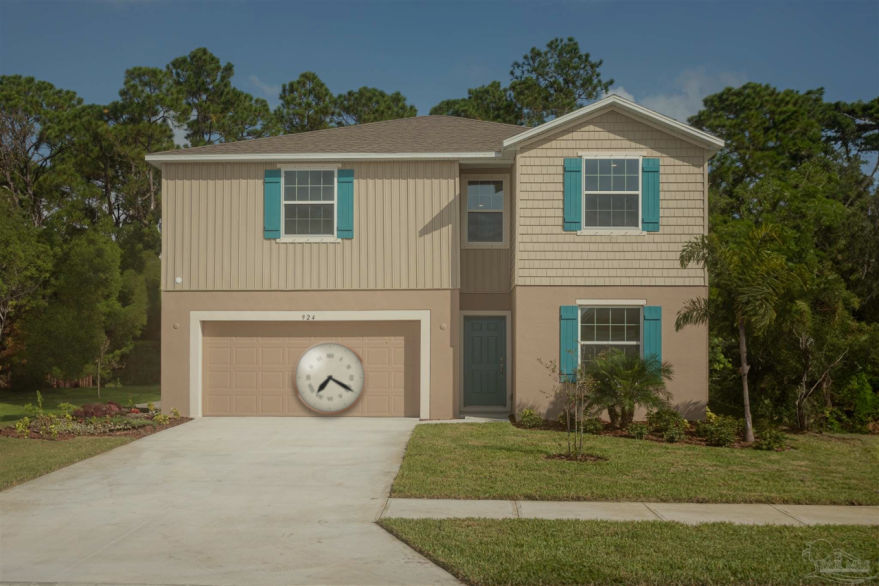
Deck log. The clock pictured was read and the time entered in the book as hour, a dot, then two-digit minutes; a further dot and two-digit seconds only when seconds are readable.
7.20
